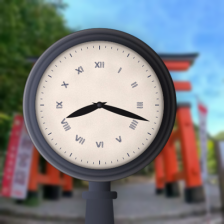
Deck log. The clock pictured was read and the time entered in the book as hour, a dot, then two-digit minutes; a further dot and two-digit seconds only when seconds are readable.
8.18
